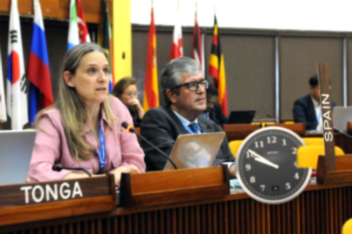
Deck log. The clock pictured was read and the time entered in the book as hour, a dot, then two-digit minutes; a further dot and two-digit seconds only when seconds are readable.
9.51
